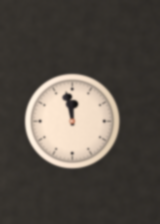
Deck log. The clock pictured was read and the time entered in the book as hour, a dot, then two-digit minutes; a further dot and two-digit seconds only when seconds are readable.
11.58
